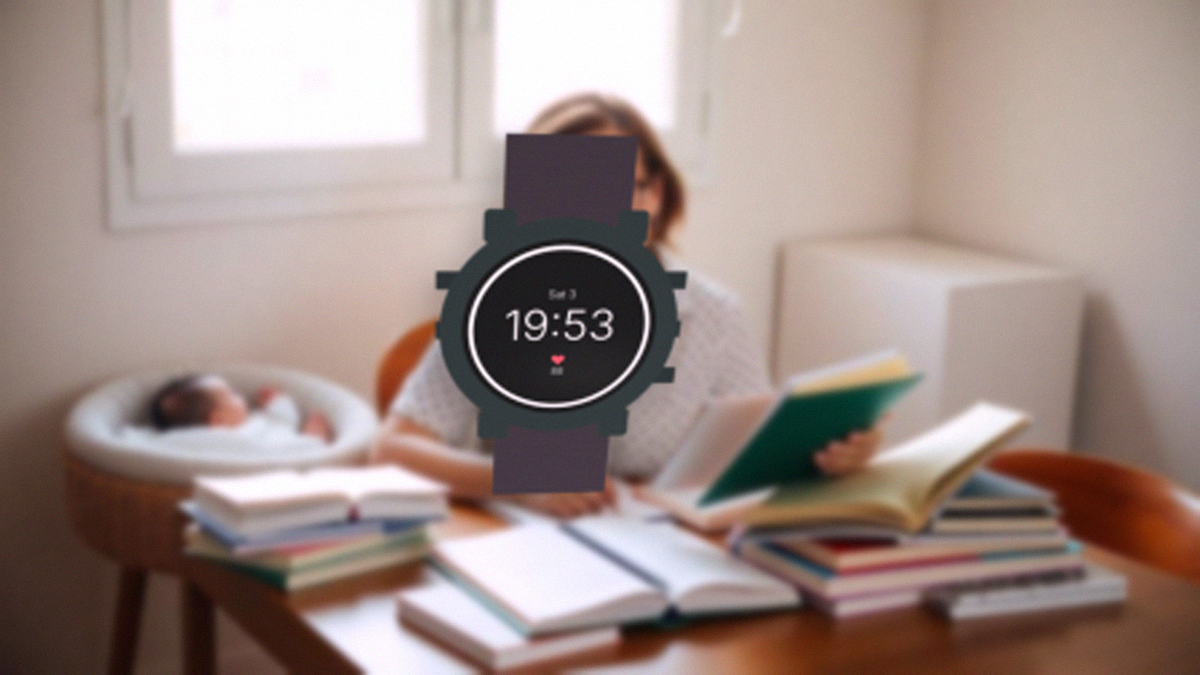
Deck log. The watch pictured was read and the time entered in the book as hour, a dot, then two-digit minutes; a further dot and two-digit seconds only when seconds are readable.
19.53
